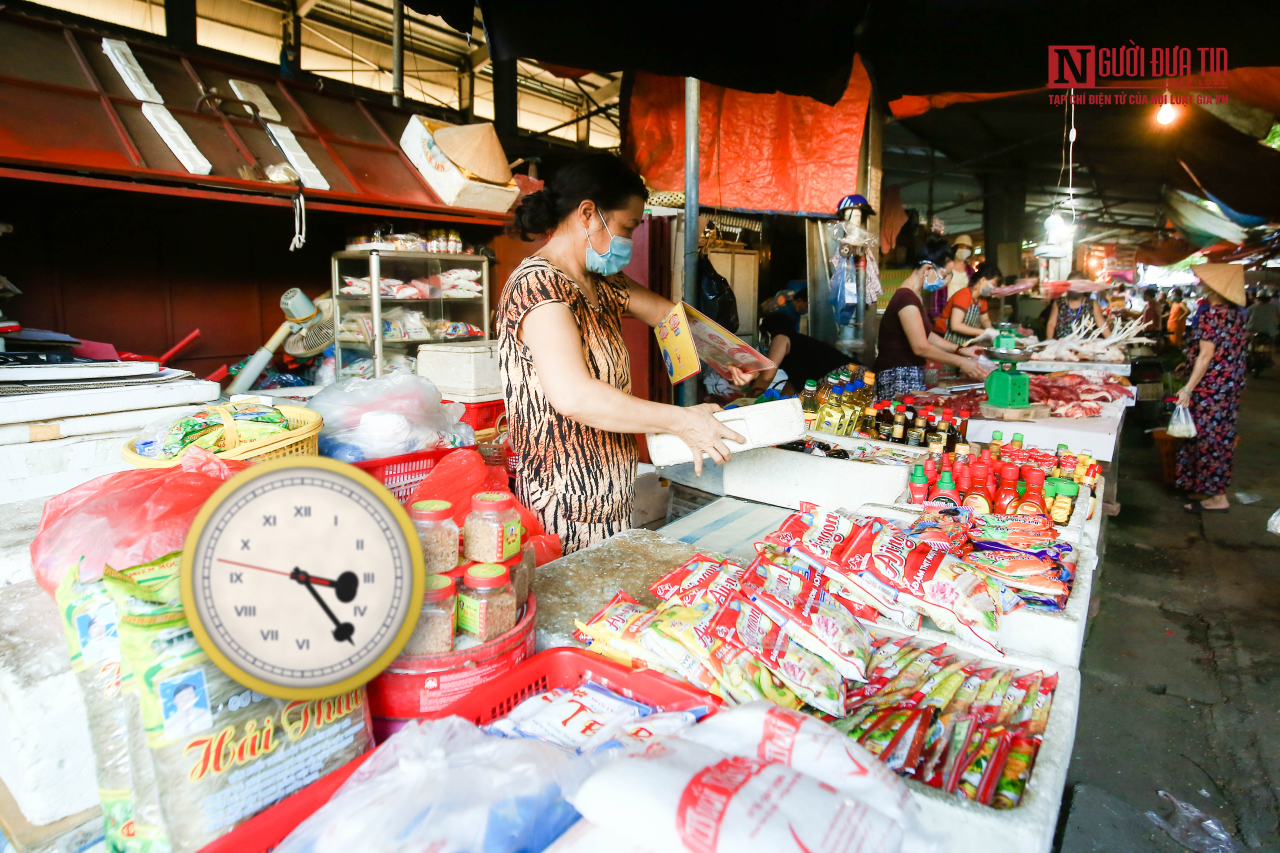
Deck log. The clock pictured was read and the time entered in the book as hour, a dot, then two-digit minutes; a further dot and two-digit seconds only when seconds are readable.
3.23.47
